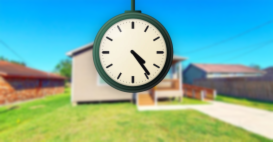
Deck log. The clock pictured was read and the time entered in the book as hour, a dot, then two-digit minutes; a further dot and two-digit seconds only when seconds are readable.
4.24
